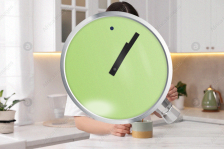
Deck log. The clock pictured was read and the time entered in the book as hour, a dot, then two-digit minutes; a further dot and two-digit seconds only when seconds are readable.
1.06
